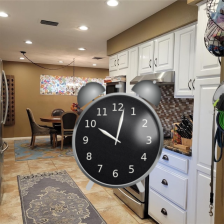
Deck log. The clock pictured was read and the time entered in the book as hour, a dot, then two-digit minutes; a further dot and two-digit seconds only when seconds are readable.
10.02
